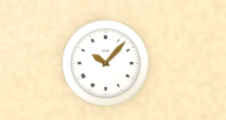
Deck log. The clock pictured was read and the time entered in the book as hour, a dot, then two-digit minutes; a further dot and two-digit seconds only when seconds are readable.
10.07
